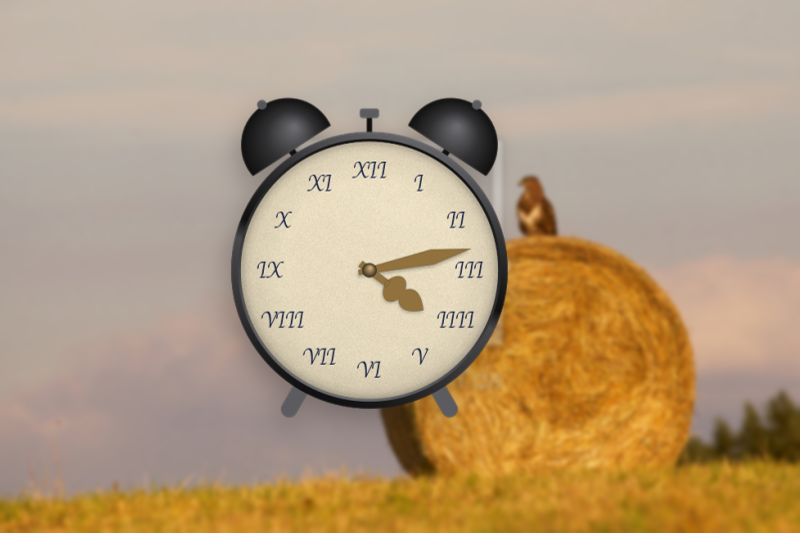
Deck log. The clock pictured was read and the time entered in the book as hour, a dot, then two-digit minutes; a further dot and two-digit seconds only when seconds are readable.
4.13
